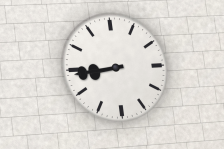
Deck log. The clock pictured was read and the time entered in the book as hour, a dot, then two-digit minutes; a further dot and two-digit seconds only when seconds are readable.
8.44
